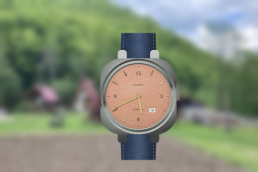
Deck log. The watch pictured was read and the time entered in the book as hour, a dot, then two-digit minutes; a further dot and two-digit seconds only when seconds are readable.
5.41
